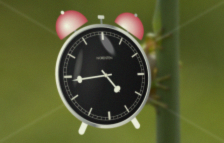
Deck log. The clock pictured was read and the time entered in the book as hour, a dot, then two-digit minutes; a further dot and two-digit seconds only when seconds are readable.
4.44
